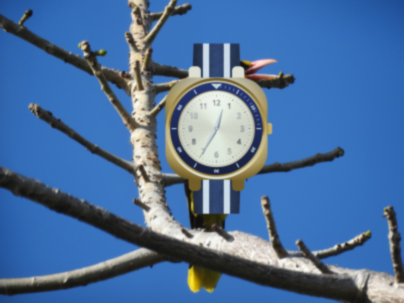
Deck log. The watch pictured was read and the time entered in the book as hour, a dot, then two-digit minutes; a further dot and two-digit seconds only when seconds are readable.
12.35
